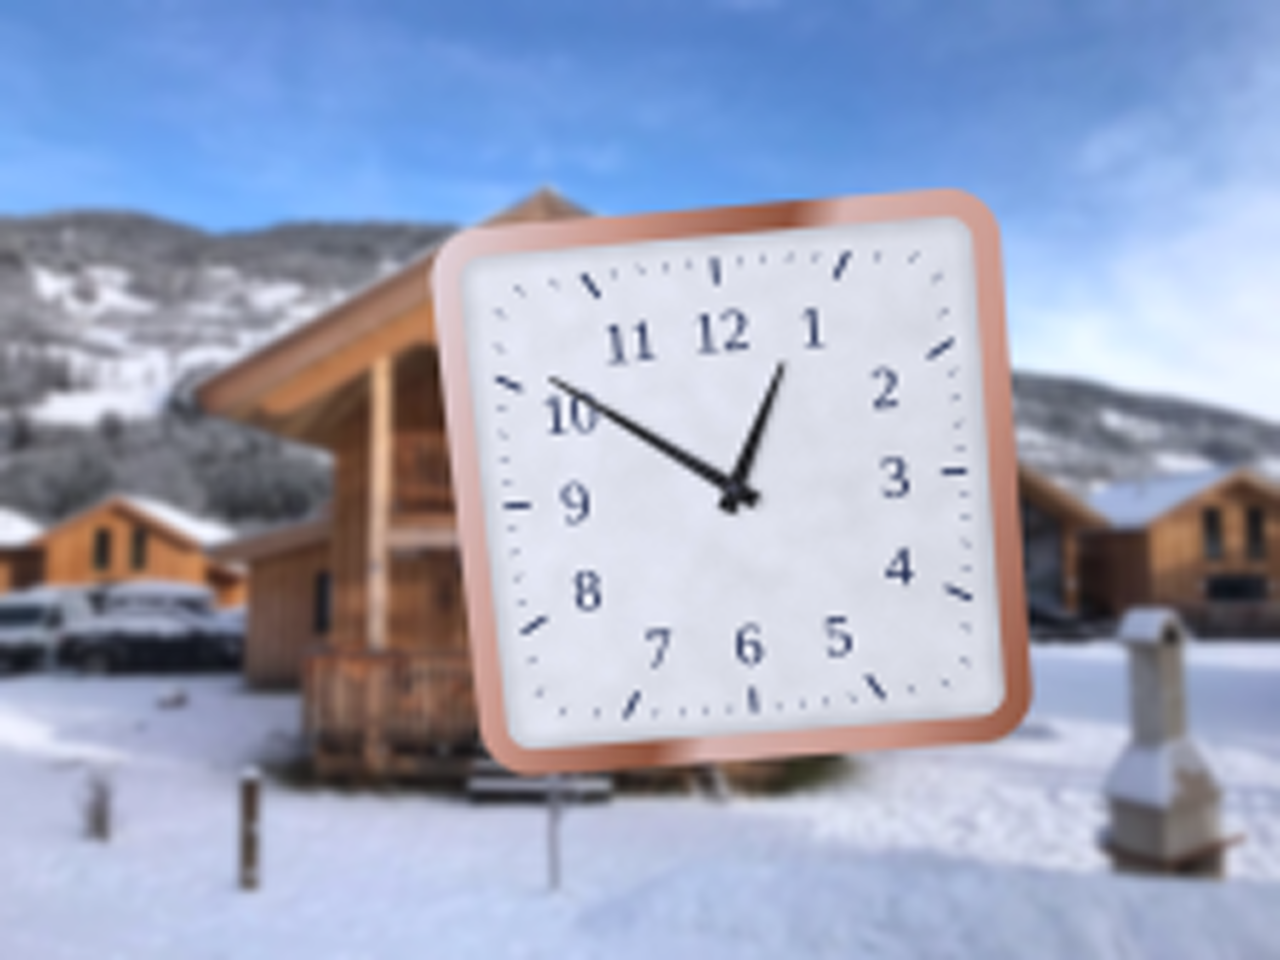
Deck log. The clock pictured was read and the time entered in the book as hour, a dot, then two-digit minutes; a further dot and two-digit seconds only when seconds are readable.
12.51
